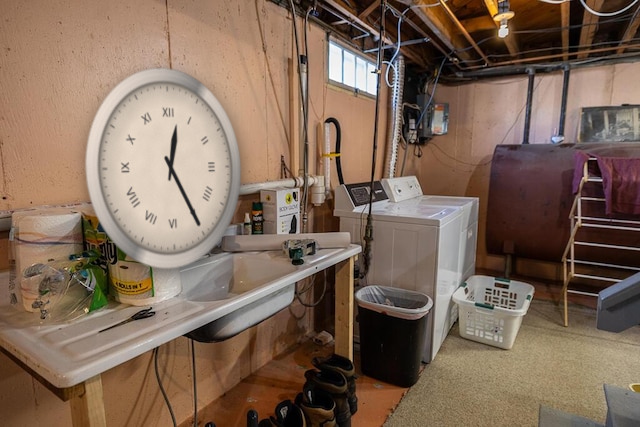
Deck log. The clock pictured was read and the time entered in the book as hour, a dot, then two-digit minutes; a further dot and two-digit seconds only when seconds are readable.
12.25
